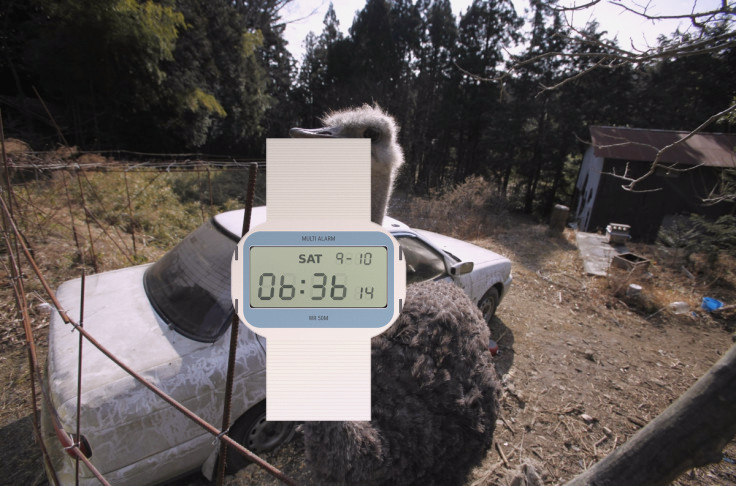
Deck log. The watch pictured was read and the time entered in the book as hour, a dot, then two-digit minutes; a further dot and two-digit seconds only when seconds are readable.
6.36.14
